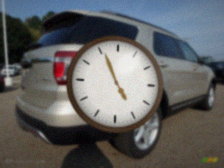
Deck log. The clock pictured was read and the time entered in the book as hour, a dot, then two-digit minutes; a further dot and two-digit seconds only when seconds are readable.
4.56
